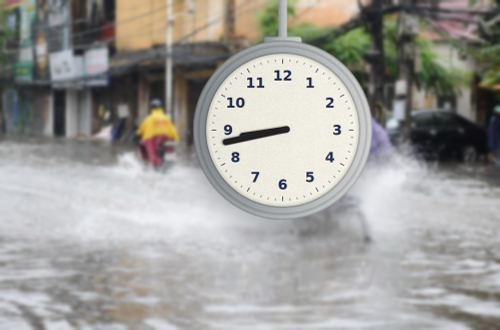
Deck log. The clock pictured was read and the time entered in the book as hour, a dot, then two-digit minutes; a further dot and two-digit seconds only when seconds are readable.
8.43
